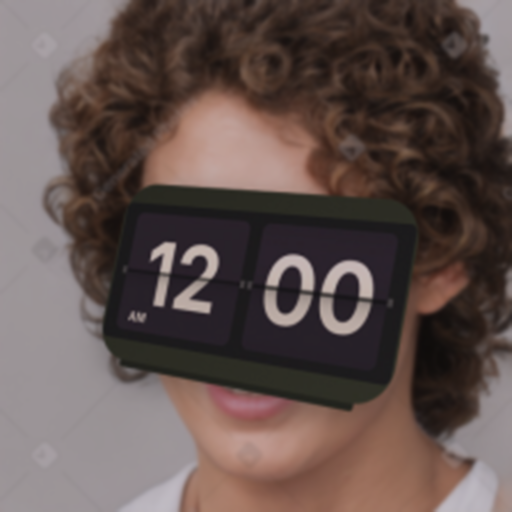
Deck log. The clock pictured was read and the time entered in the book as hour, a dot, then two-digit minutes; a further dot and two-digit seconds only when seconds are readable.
12.00
